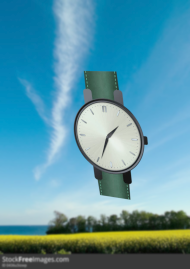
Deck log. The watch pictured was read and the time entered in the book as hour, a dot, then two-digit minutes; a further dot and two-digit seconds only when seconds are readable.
1.34
